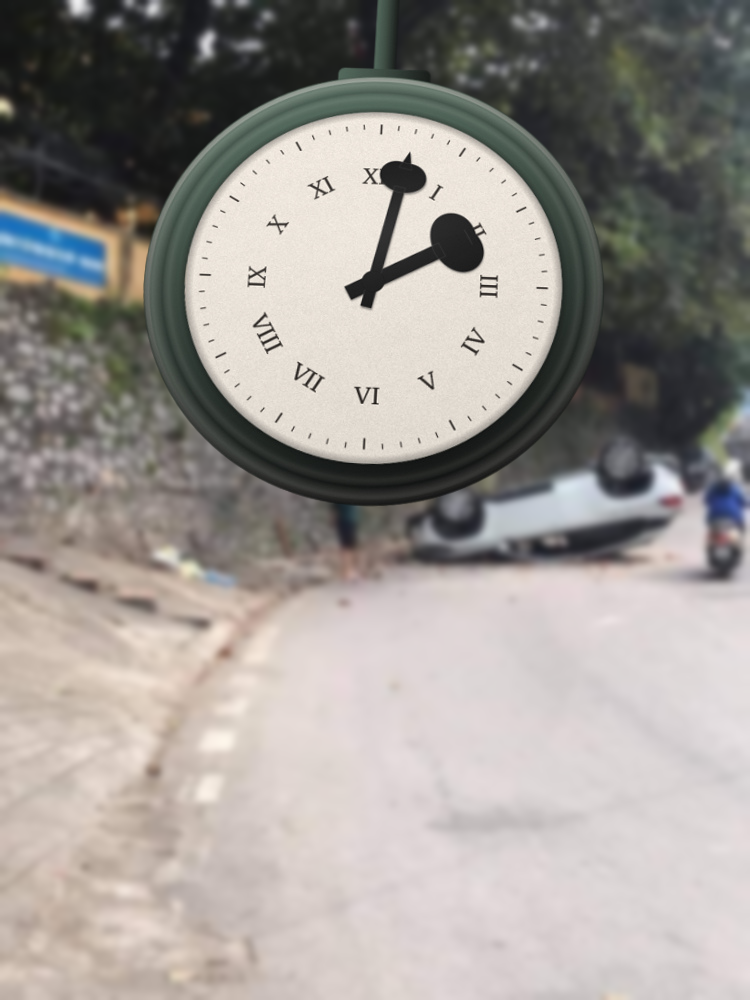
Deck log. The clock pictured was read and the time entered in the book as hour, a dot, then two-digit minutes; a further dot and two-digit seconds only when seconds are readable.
2.02
